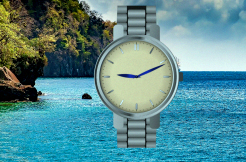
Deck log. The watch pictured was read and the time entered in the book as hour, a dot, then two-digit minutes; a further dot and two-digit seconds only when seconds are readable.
9.11
